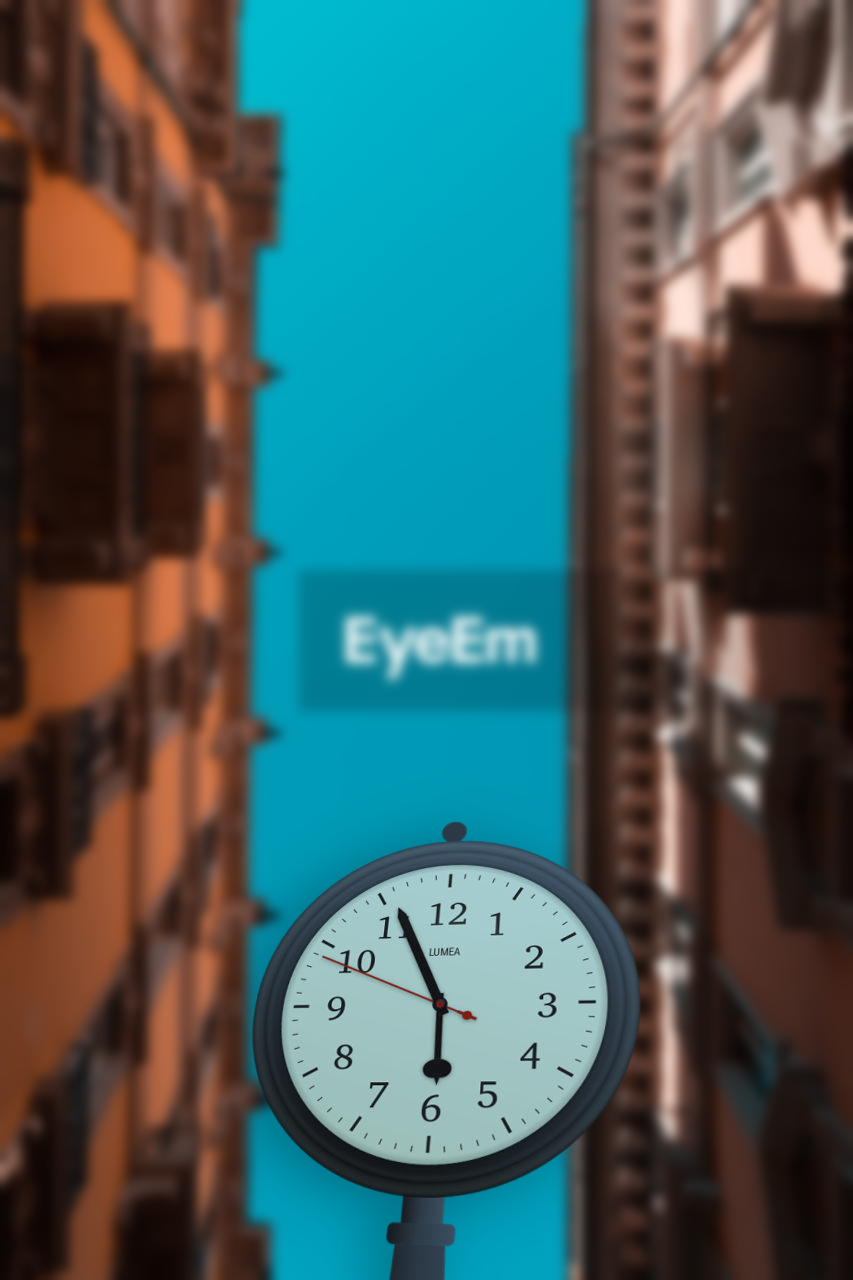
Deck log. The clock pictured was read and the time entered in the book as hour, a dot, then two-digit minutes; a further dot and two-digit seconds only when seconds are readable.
5.55.49
